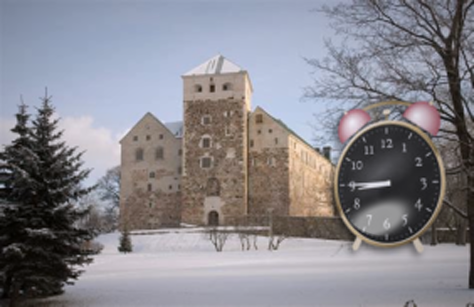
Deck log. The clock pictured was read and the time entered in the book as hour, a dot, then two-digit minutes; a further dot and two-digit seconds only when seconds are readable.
8.45
